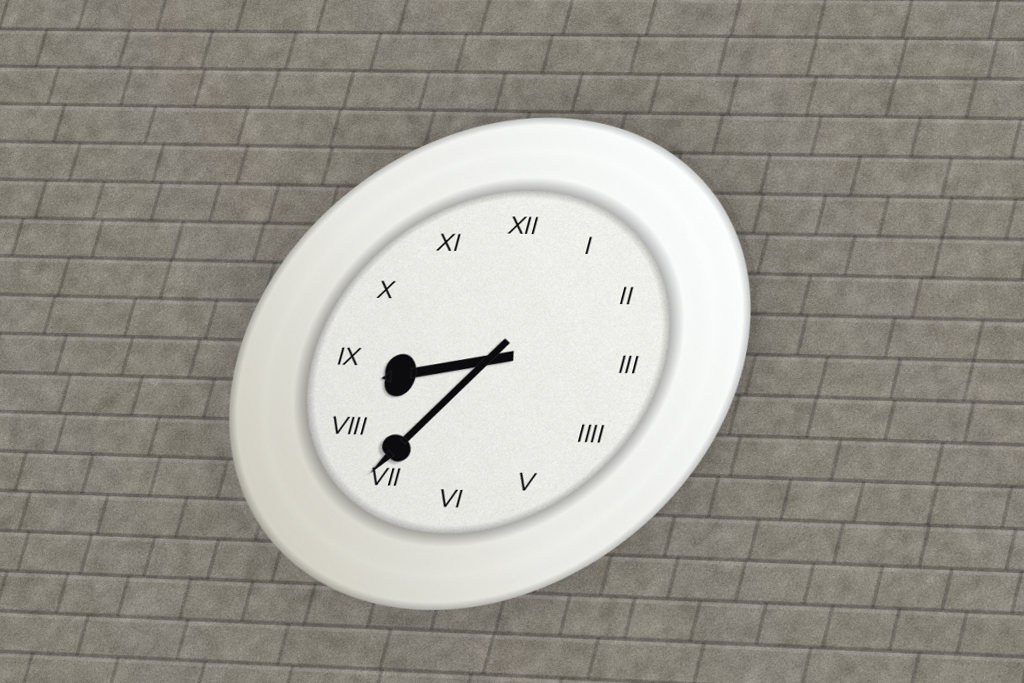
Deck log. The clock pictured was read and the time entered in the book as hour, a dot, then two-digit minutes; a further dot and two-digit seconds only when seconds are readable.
8.36
